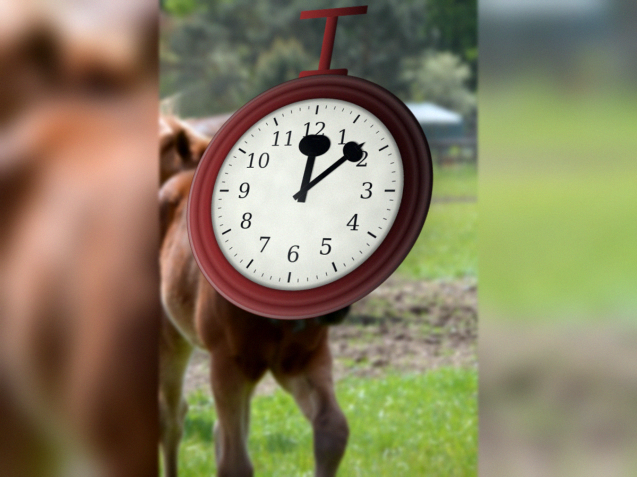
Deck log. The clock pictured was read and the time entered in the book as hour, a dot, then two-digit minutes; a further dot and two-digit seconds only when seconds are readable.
12.08
